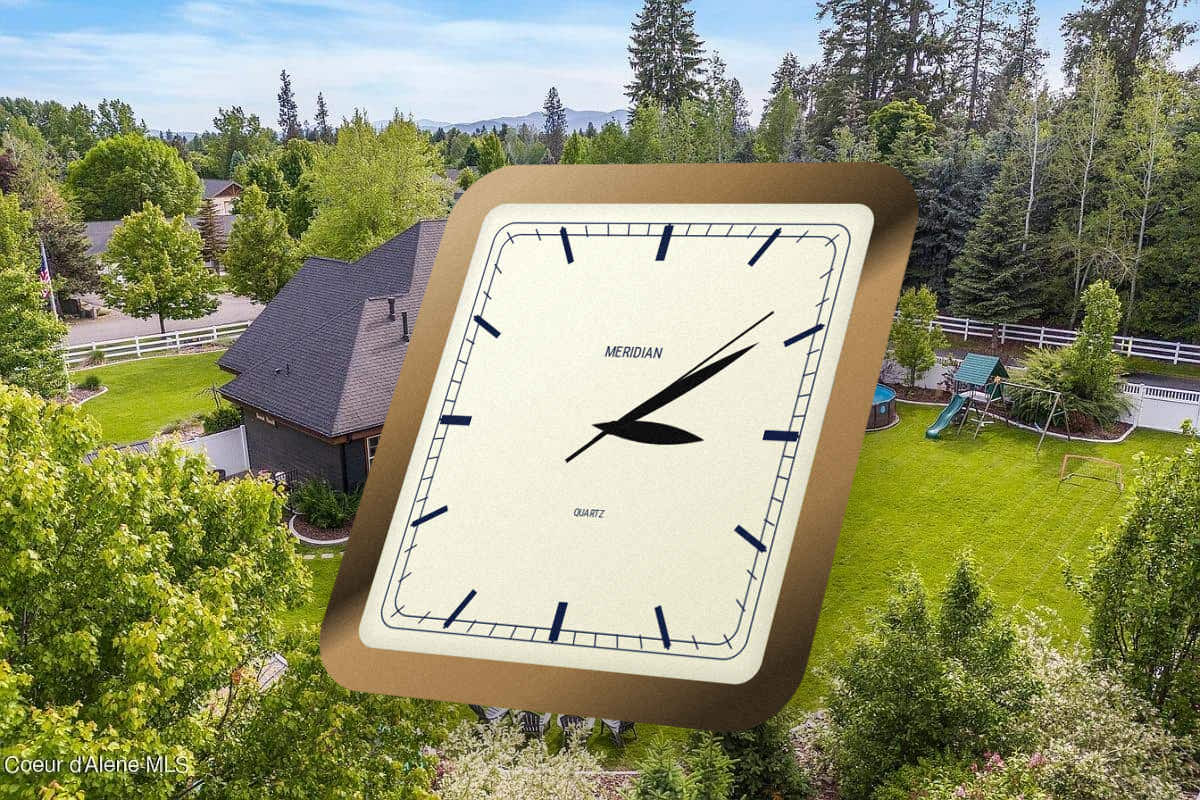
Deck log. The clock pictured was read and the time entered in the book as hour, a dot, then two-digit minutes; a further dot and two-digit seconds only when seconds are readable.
3.09.08
